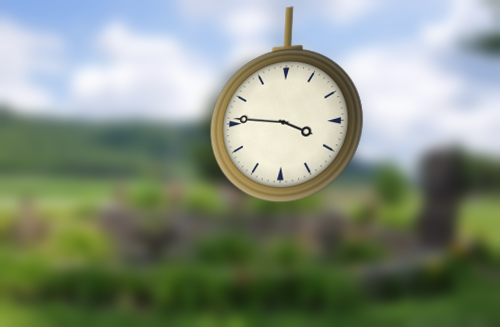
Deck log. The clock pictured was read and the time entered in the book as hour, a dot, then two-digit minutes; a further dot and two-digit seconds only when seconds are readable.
3.46
